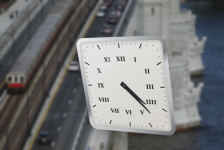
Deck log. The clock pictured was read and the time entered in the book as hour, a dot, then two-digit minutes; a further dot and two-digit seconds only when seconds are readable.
4.23
